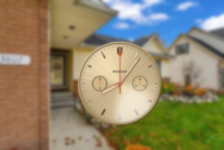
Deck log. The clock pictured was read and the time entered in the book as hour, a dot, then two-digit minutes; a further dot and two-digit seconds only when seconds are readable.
8.06
